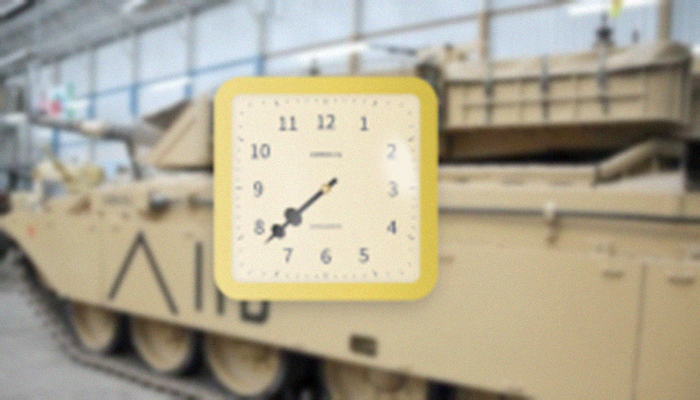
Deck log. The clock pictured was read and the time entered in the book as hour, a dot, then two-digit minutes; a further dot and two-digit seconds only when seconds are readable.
7.38
